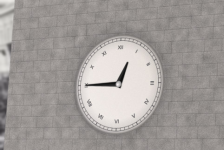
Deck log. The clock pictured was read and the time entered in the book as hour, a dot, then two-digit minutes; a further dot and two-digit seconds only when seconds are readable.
12.45
